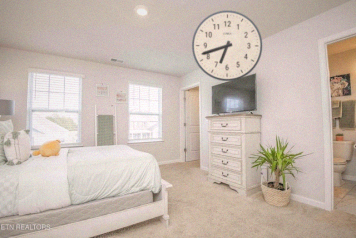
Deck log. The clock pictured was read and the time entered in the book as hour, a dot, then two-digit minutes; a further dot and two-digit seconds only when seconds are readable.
6.42
